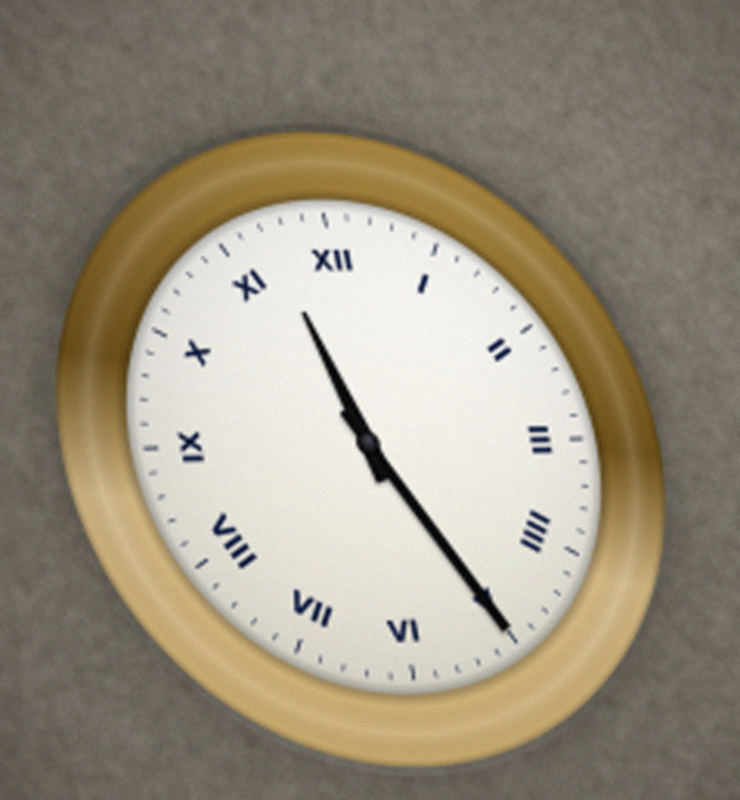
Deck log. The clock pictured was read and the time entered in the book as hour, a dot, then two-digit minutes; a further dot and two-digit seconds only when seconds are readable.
11.25
